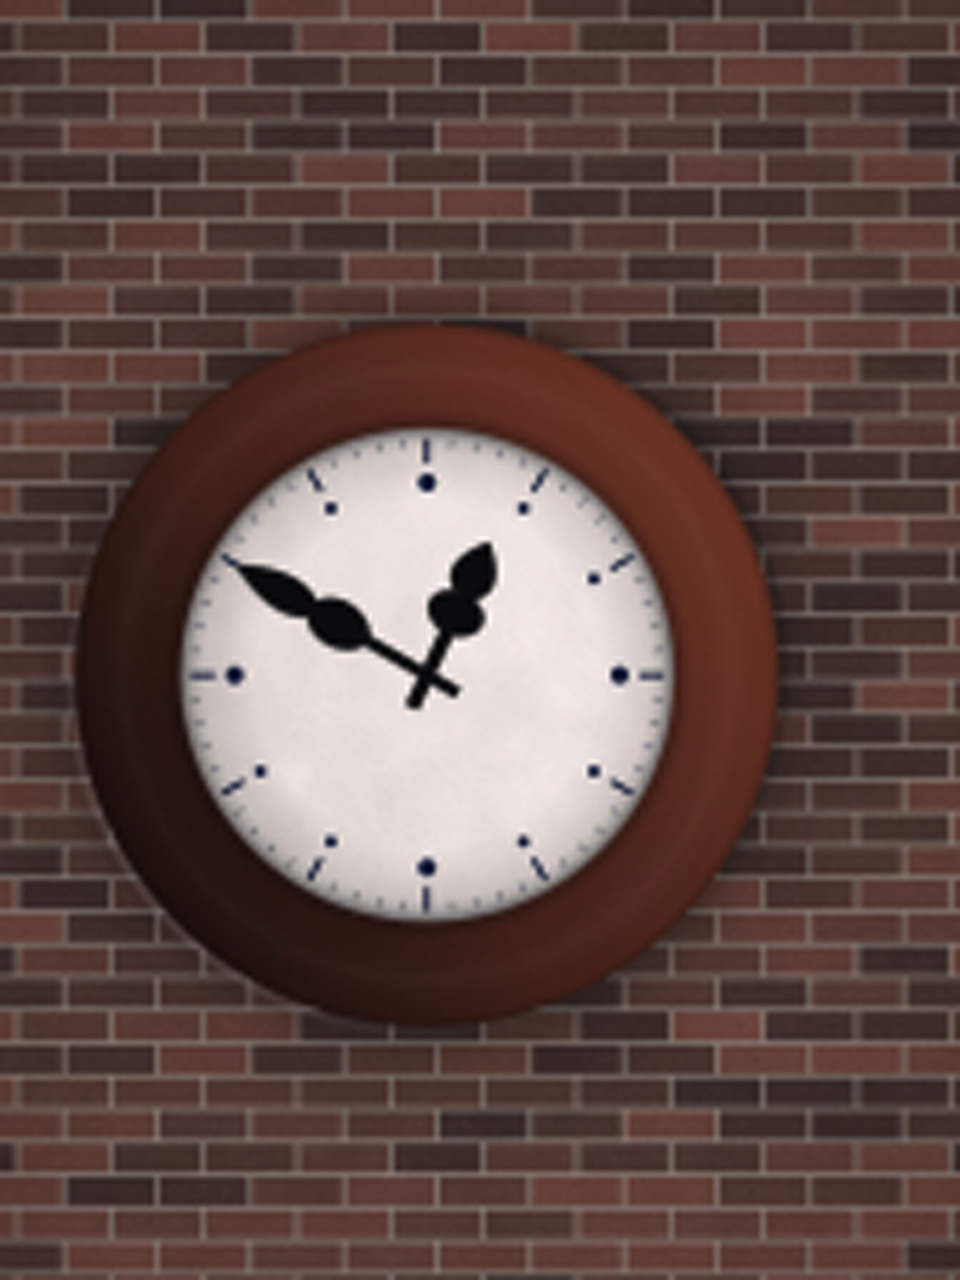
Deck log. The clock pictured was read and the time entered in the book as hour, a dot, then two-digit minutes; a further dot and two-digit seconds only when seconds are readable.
12.50
